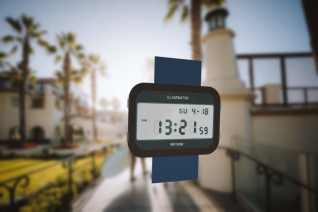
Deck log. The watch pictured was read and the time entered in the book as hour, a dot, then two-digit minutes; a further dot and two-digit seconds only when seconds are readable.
13.21.59
